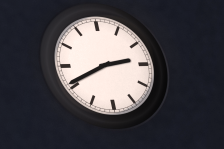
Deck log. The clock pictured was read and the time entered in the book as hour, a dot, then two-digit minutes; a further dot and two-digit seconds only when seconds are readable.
2.41
